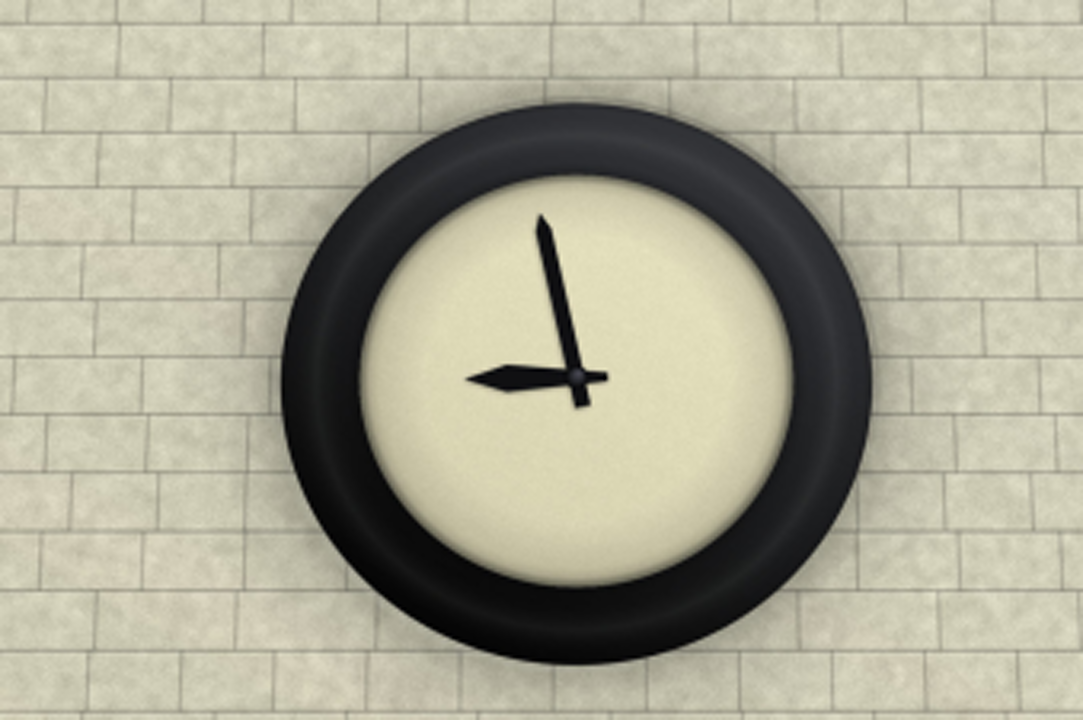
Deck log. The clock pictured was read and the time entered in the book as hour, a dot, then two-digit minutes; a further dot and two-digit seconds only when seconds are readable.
8.58
